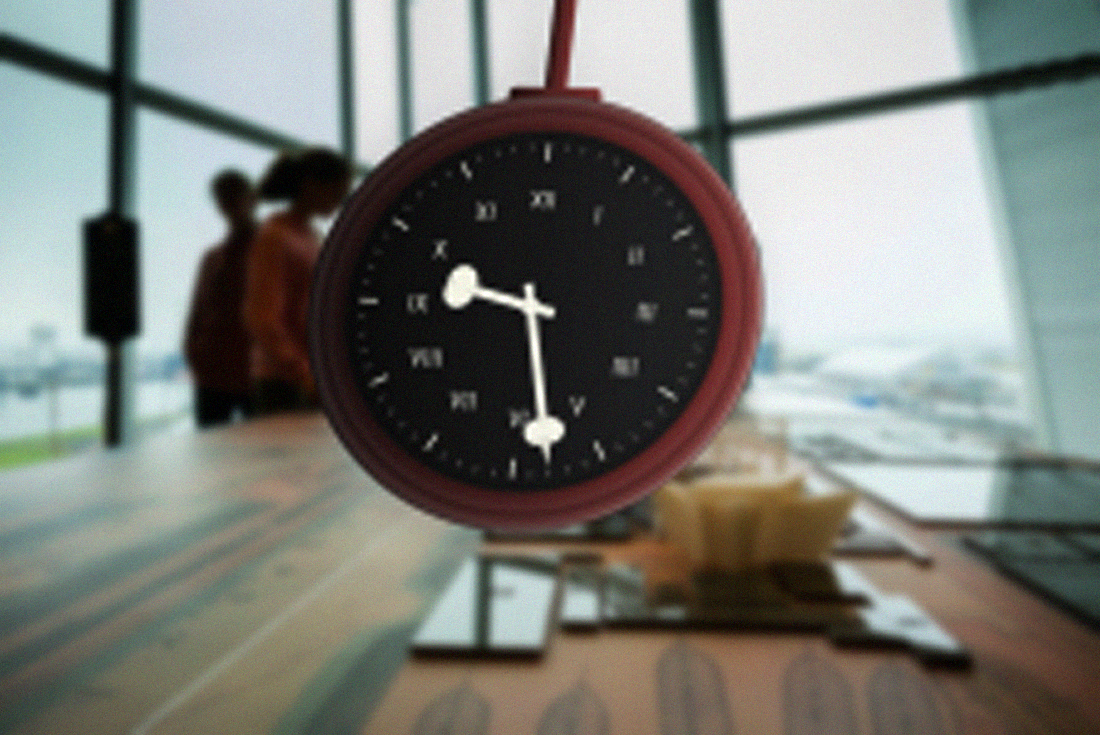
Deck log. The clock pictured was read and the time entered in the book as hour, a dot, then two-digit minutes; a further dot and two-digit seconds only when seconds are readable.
9.28
